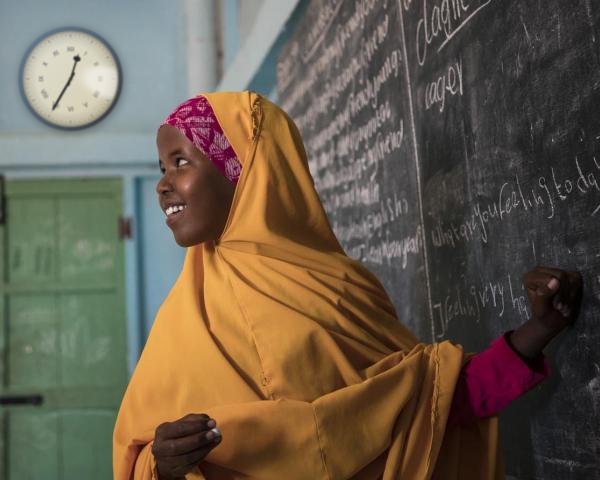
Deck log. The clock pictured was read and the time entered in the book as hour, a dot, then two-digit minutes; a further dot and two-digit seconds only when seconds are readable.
12.35
